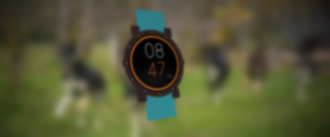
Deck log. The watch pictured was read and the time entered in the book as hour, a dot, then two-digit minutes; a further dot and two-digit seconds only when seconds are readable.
8.47
